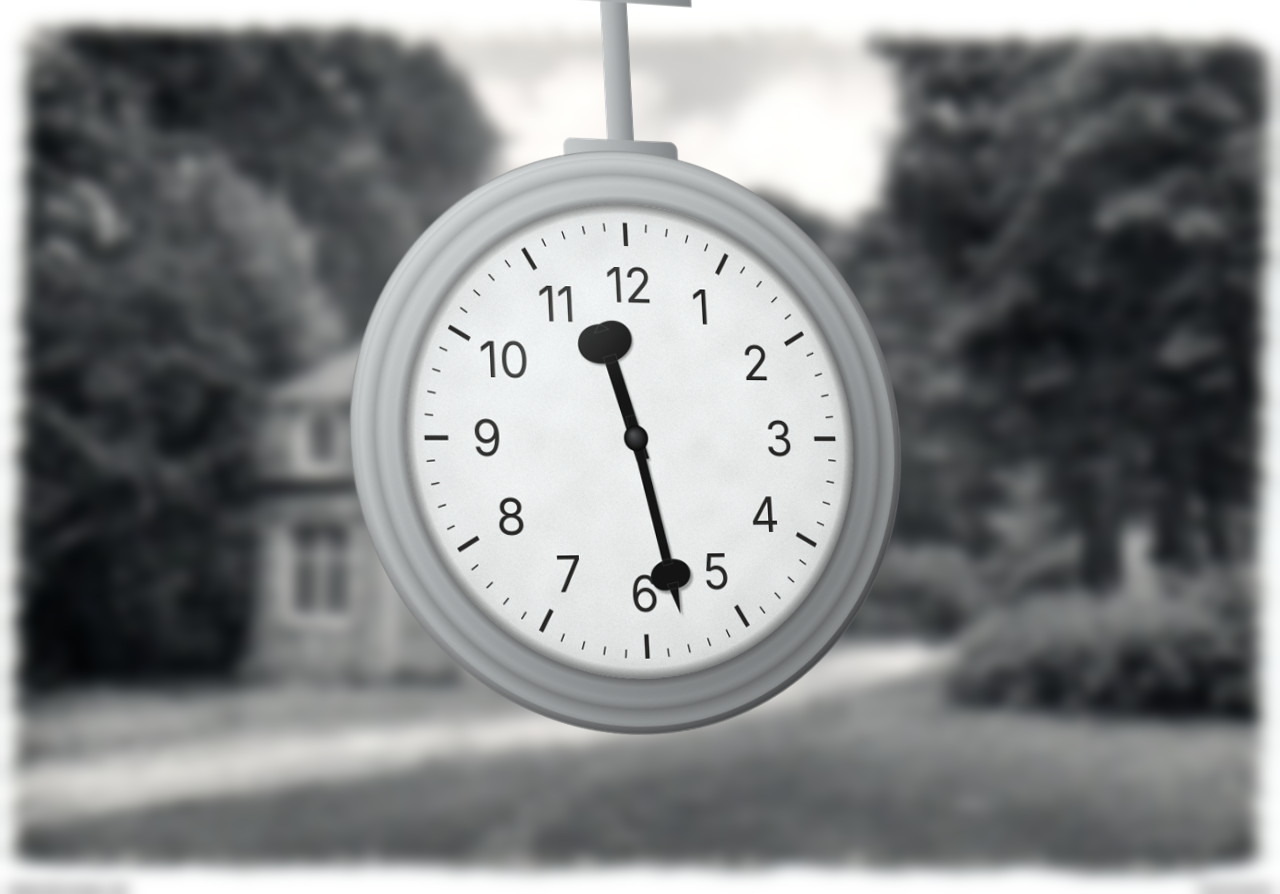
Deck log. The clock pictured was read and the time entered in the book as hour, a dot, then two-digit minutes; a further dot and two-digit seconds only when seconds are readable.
11.28
